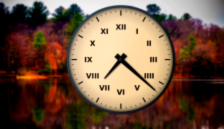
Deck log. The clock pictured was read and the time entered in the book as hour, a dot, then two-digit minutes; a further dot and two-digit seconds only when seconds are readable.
7.22
